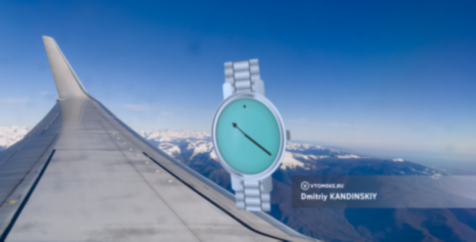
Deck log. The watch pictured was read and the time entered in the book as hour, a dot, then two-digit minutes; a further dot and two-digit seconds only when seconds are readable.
10.21
